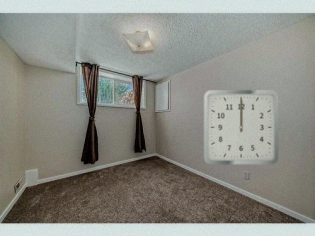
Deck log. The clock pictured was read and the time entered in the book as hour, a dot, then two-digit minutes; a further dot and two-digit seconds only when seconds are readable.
12.00
